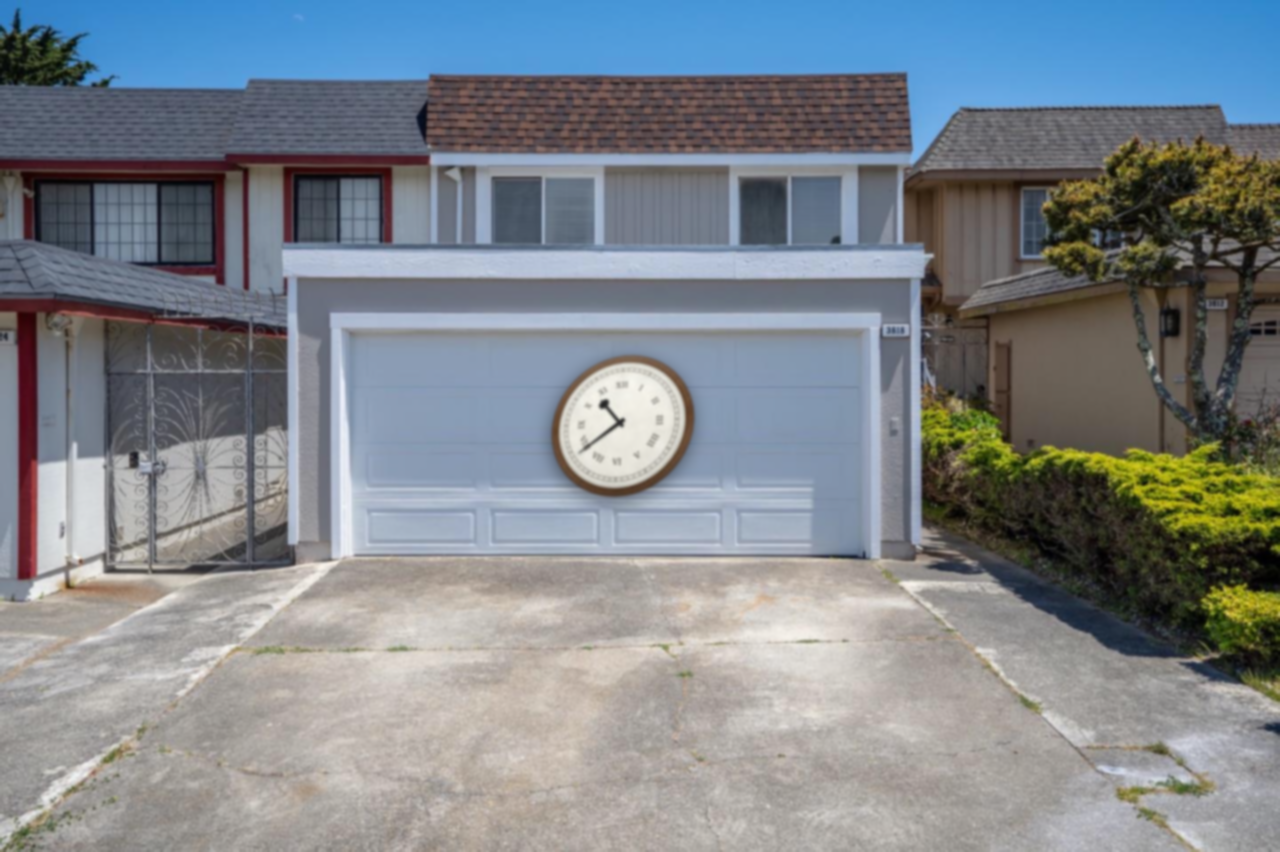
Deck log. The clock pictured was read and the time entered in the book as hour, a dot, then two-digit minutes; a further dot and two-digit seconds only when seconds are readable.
10.39
